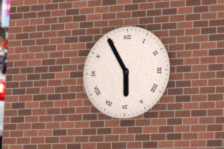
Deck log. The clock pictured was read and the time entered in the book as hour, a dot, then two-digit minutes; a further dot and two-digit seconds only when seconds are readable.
5.55
